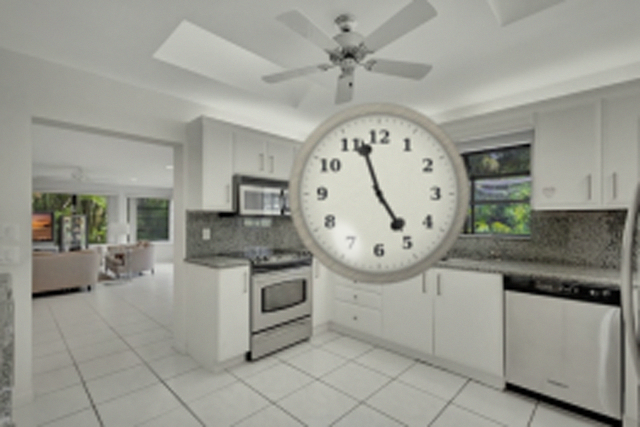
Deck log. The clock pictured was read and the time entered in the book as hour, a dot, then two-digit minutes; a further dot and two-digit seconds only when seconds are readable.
4.57
